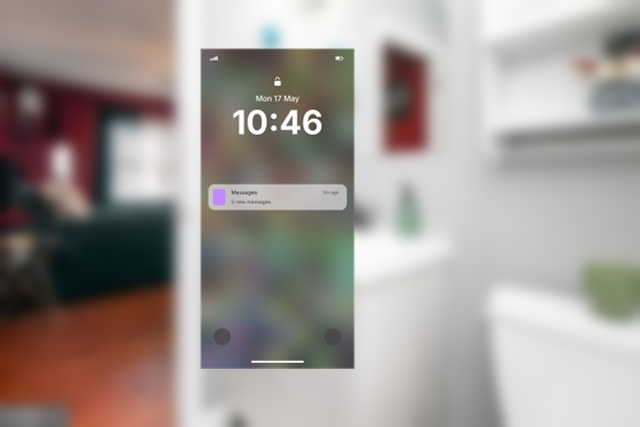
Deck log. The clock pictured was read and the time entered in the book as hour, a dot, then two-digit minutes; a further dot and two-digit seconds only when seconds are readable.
10.46
